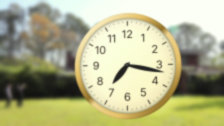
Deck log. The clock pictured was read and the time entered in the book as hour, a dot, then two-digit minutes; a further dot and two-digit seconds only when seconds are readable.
7.17
